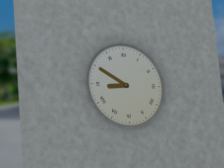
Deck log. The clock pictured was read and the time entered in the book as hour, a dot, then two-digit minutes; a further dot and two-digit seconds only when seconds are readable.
8.50
